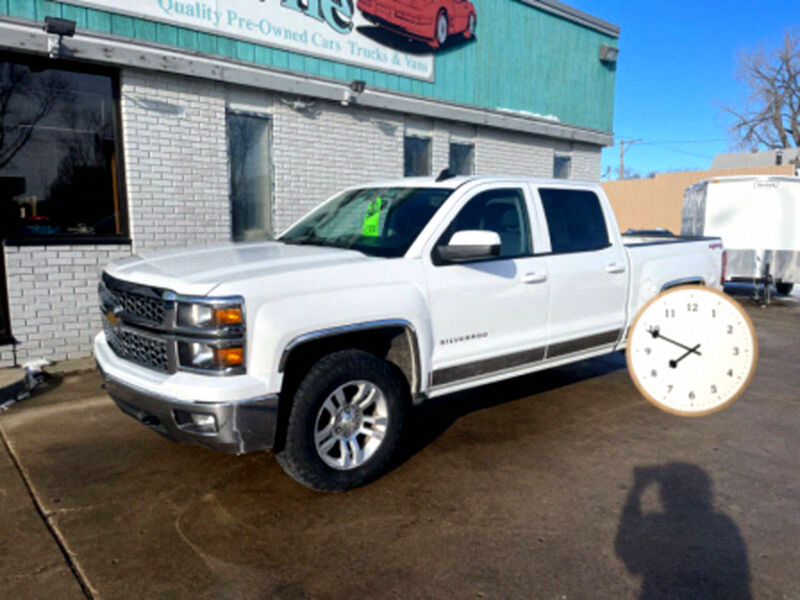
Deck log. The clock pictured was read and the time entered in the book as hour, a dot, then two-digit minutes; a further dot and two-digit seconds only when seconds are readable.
7.49
